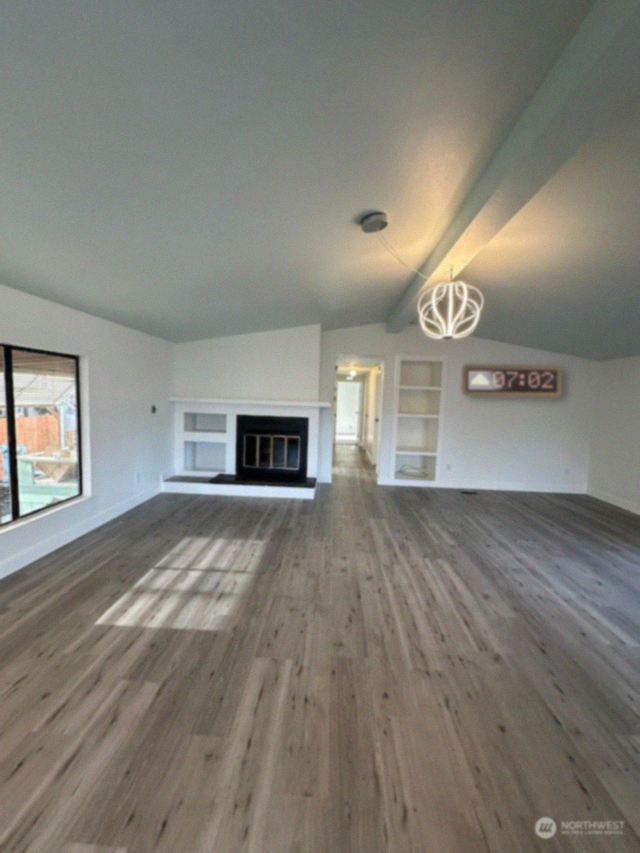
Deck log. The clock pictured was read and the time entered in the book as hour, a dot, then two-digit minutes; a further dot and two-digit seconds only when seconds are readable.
7.02
